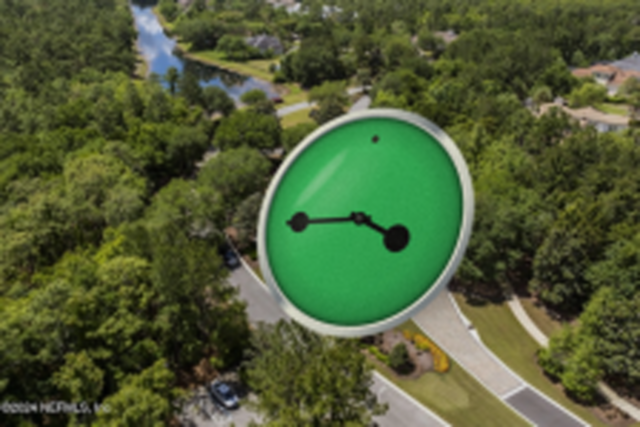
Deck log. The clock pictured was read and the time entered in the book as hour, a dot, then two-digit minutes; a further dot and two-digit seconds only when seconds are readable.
3.44
